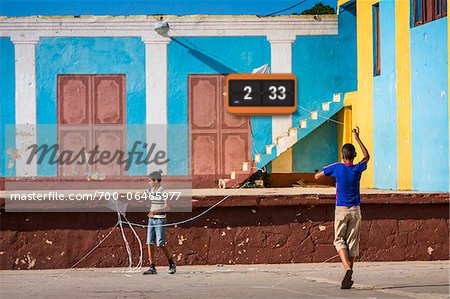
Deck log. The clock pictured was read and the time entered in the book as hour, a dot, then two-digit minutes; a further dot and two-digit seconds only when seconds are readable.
2.33
